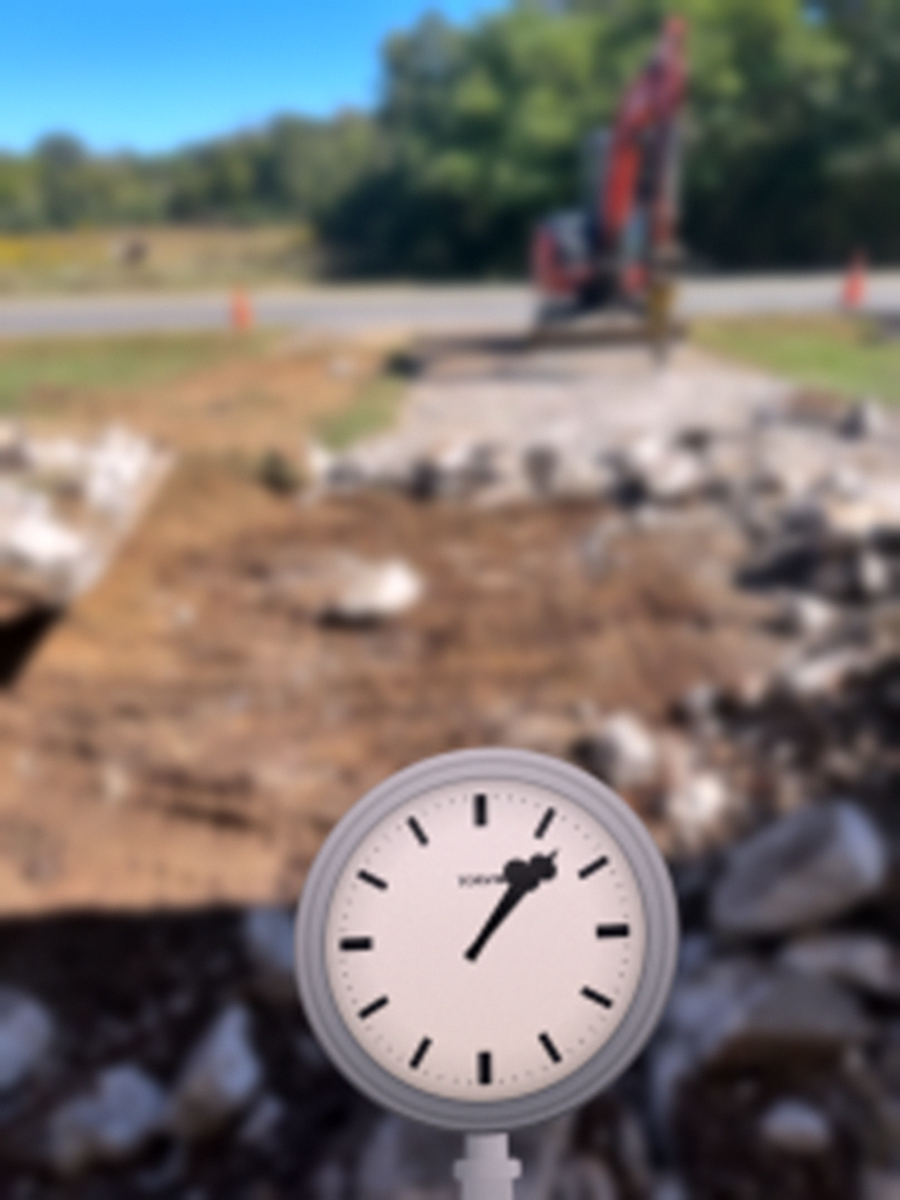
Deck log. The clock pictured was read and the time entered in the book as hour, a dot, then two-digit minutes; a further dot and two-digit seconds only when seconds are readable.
1.07
